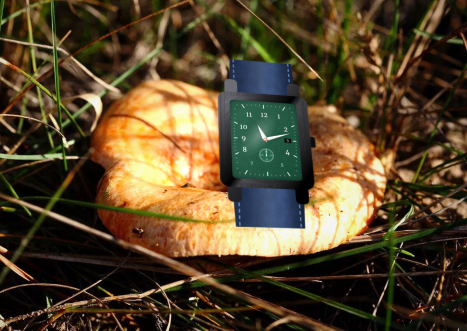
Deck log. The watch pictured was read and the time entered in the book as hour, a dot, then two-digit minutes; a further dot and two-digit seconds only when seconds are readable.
11.12
